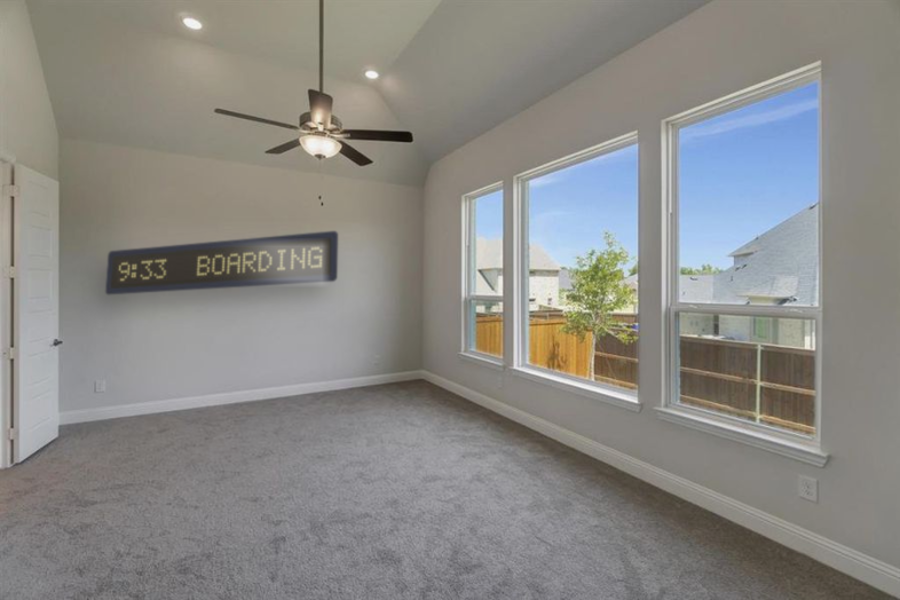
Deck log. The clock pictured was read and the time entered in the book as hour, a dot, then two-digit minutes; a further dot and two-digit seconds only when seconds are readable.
9.33
